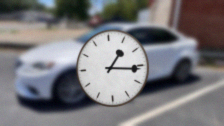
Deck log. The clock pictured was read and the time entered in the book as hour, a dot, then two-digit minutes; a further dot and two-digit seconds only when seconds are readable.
1.16
